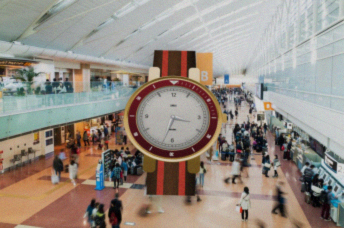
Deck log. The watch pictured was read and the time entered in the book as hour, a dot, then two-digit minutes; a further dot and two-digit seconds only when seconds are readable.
3.33
